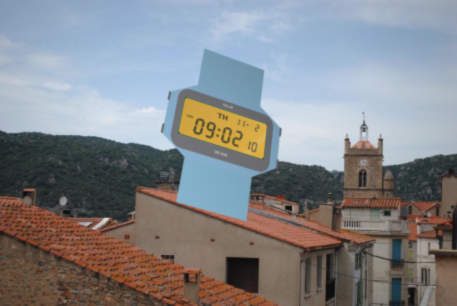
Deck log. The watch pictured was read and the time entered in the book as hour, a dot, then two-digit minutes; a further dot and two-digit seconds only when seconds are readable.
9.02.10
